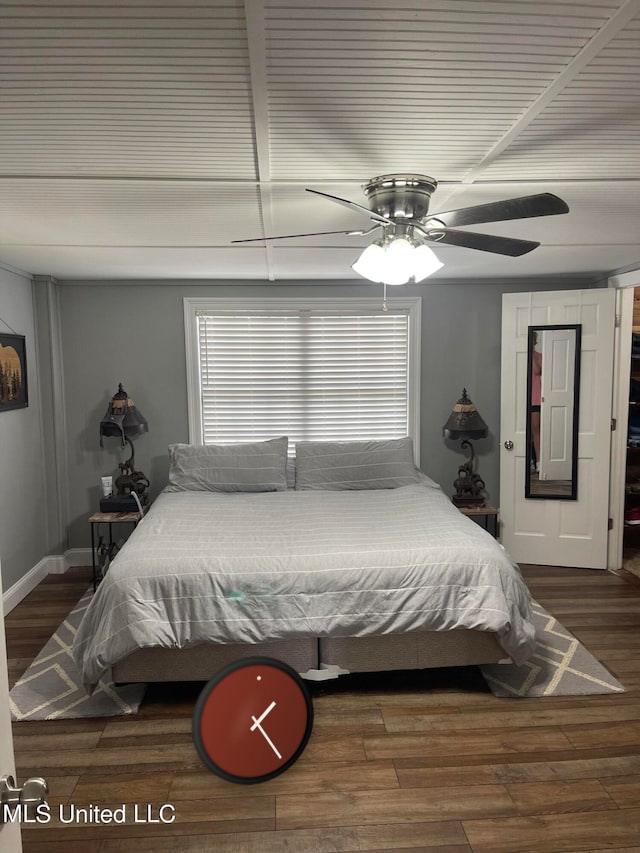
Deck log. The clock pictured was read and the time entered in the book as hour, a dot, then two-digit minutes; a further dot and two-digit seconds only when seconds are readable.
1.24
